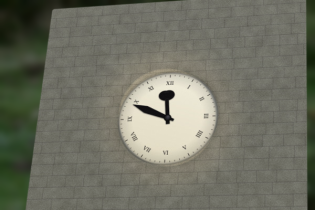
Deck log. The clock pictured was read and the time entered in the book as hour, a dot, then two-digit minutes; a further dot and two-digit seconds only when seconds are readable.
11.49
